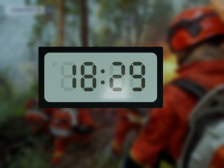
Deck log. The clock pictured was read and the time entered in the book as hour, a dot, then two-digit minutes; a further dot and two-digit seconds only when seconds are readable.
18.29
